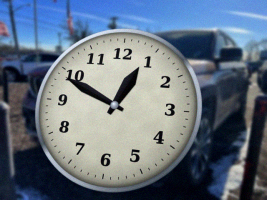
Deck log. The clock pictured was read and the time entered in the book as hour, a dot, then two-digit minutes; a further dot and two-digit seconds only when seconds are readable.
12.49
